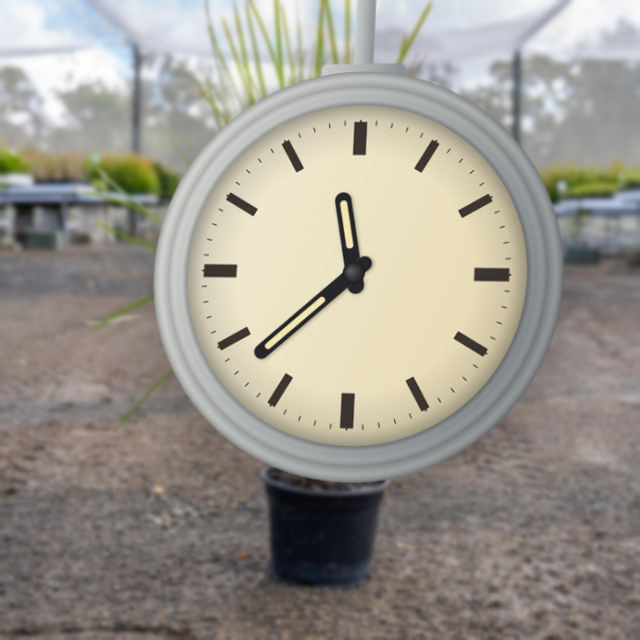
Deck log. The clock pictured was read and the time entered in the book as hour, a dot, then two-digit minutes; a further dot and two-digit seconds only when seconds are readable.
11.38
